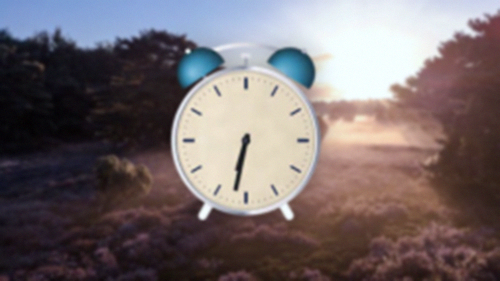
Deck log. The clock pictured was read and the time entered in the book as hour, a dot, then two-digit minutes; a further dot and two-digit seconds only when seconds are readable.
6.32
